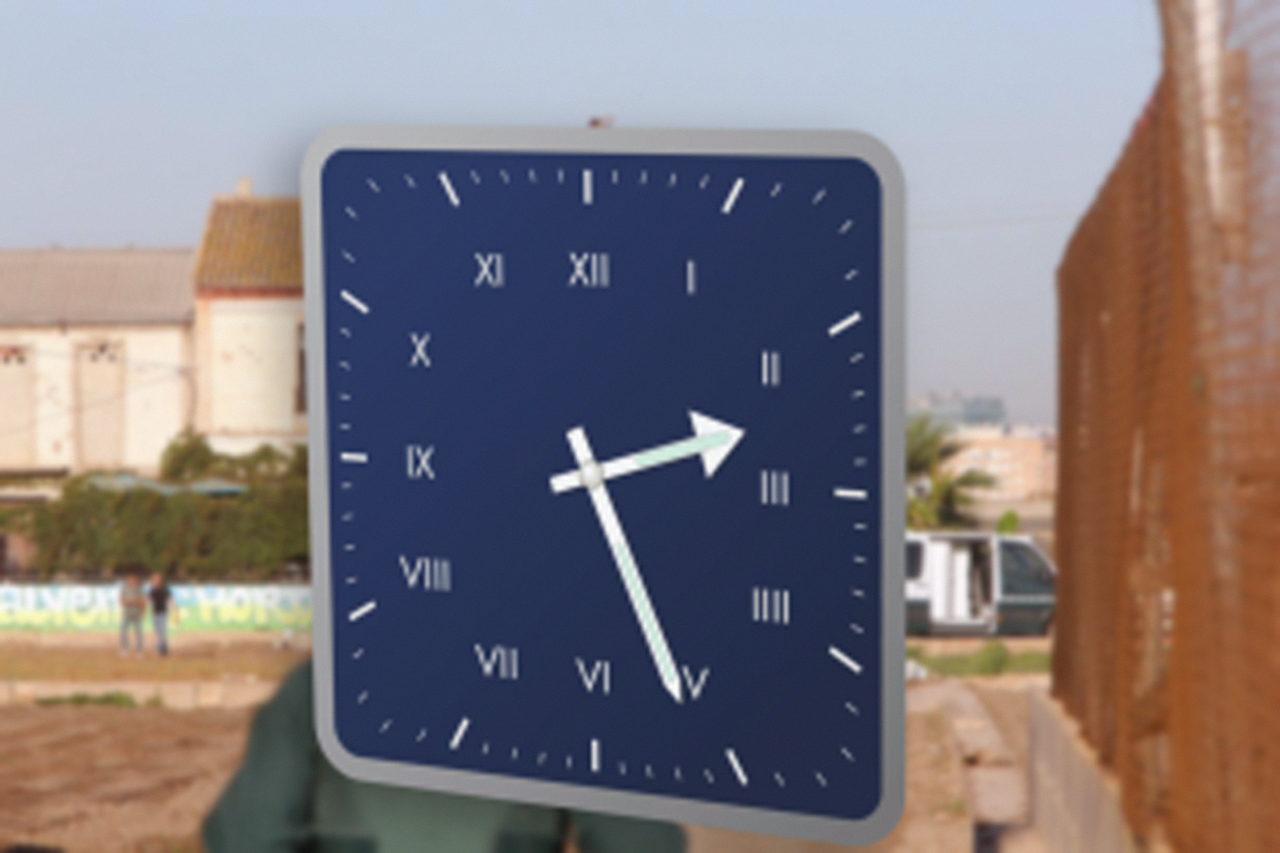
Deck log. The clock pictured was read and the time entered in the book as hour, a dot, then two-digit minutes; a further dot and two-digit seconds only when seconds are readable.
2.26
